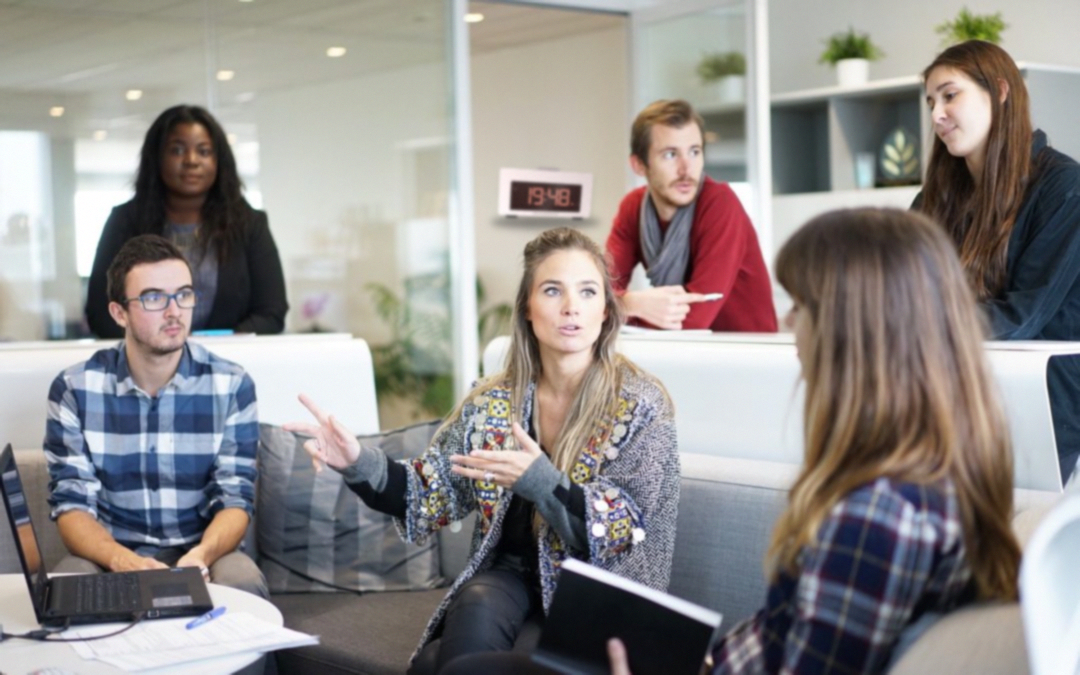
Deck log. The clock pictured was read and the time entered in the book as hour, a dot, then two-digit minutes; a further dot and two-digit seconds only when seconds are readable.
19.48
